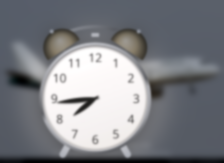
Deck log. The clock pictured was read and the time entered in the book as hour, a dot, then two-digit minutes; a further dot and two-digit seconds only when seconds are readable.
7.44
